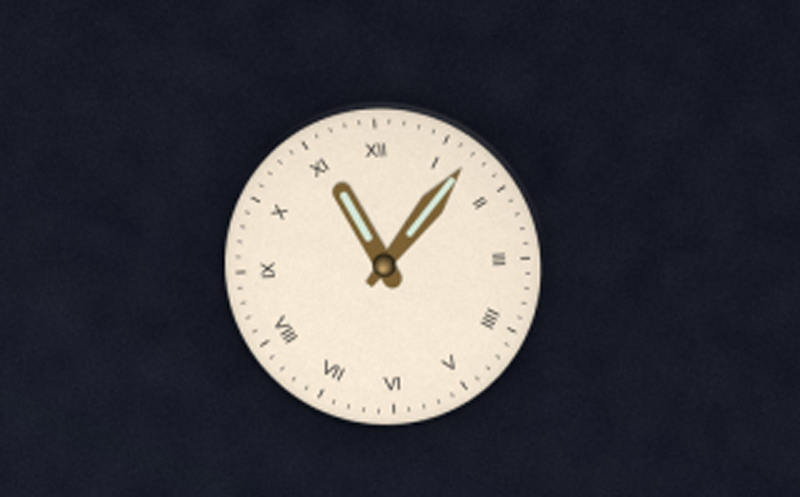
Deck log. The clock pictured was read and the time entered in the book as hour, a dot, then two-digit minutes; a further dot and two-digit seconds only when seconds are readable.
11.07
